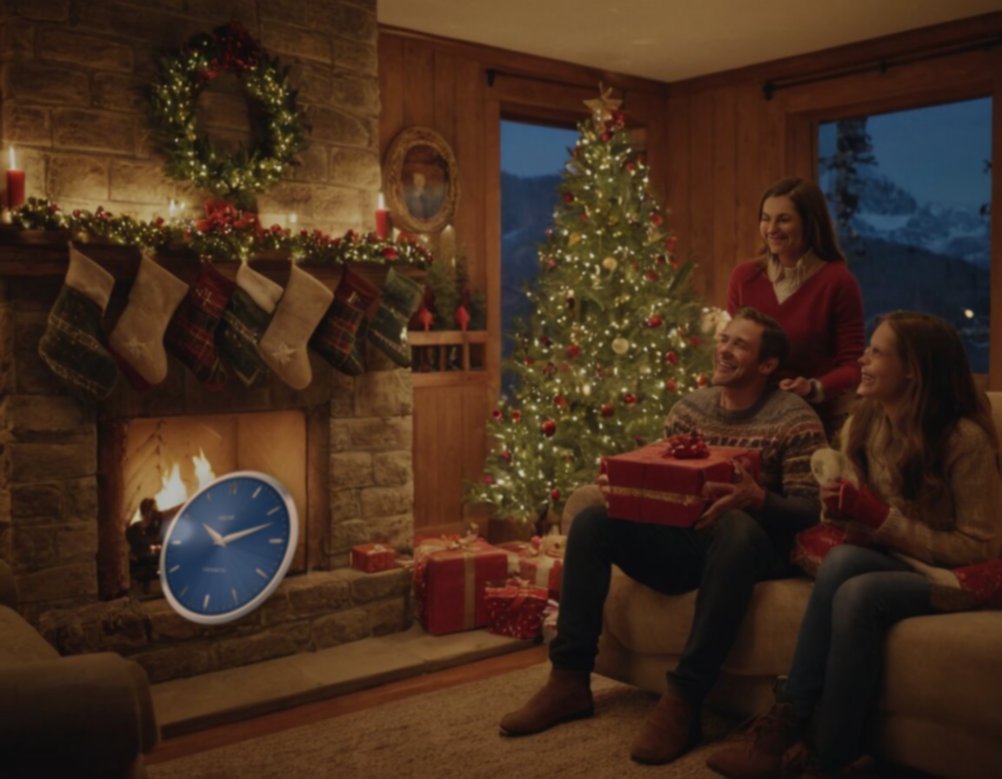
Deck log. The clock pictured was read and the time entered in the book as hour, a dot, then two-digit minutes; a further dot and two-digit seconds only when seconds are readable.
10.12
